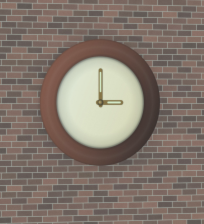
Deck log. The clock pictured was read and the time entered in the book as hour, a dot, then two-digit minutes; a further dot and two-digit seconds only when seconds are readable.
3.00
